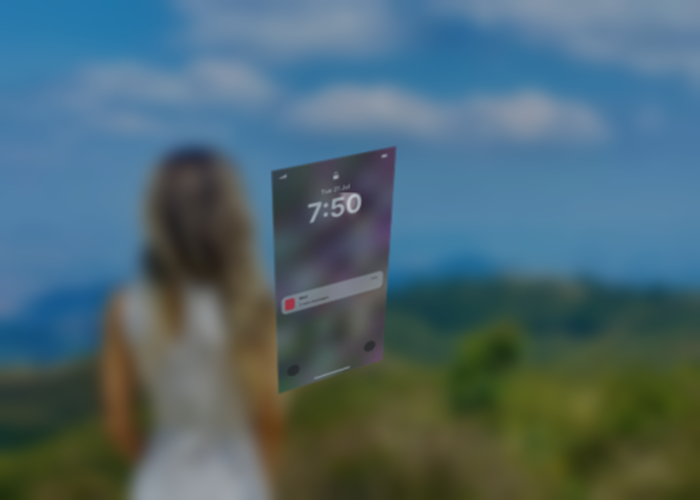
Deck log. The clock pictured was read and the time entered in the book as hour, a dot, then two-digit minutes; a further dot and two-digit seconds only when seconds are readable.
7.50
